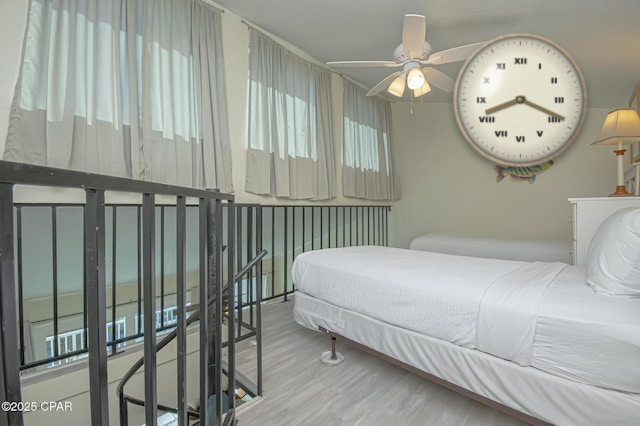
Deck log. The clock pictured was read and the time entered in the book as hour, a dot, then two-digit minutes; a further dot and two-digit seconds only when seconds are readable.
8.19
